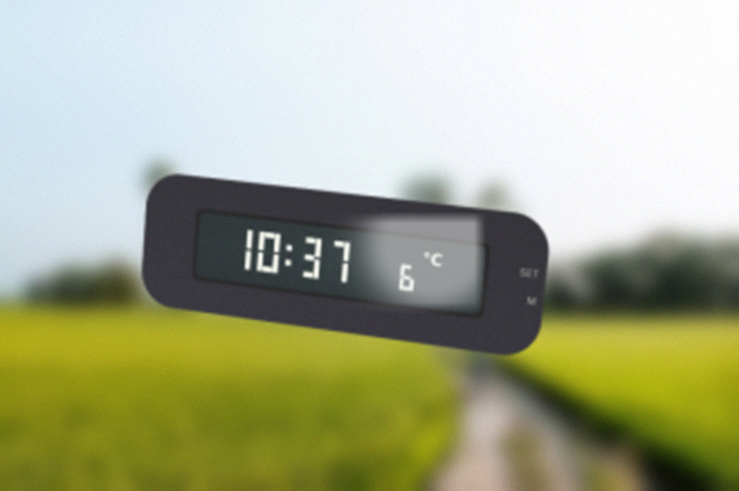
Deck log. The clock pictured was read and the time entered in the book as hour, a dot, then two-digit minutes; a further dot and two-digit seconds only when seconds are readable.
10.37
